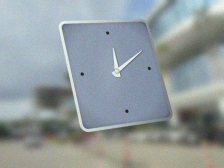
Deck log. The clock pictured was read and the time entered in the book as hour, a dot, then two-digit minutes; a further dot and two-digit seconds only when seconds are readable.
12.10
